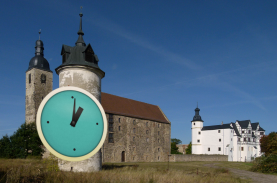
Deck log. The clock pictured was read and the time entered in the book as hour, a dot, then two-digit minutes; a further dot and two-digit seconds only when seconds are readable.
1.01
